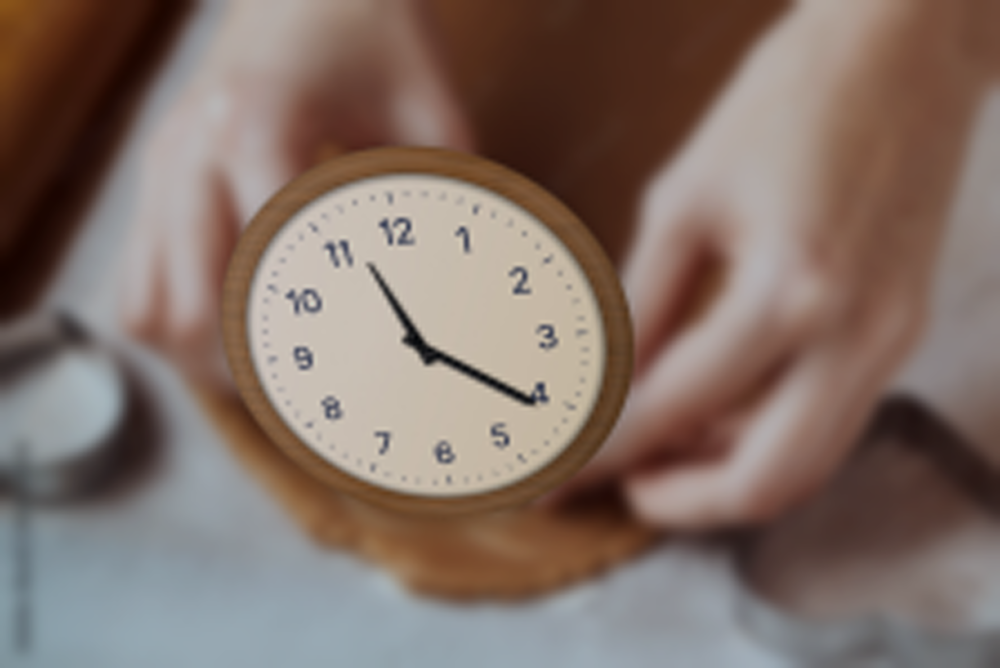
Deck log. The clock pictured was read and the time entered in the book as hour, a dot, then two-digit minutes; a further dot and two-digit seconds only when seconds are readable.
11.21
